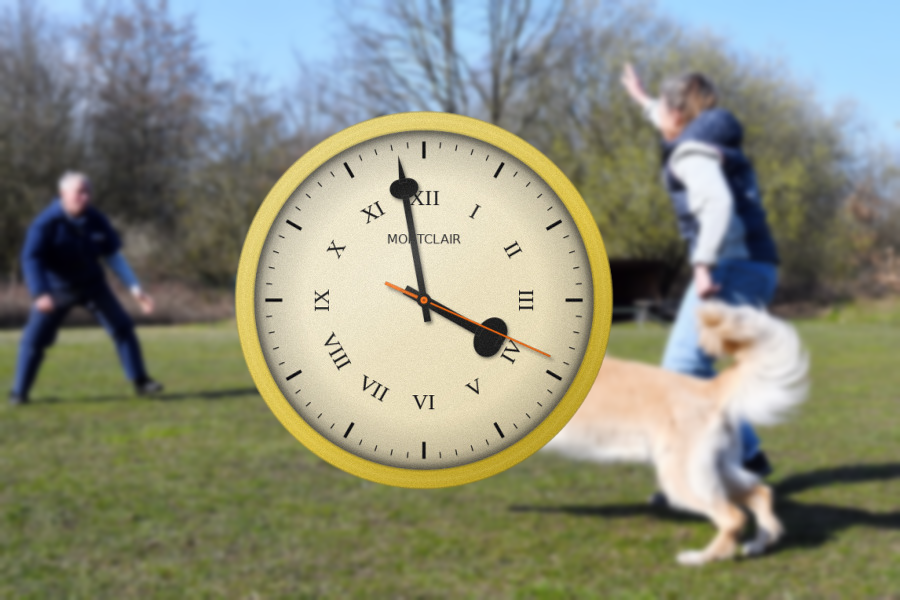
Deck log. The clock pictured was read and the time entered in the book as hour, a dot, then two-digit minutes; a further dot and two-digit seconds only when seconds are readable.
3.58.19
